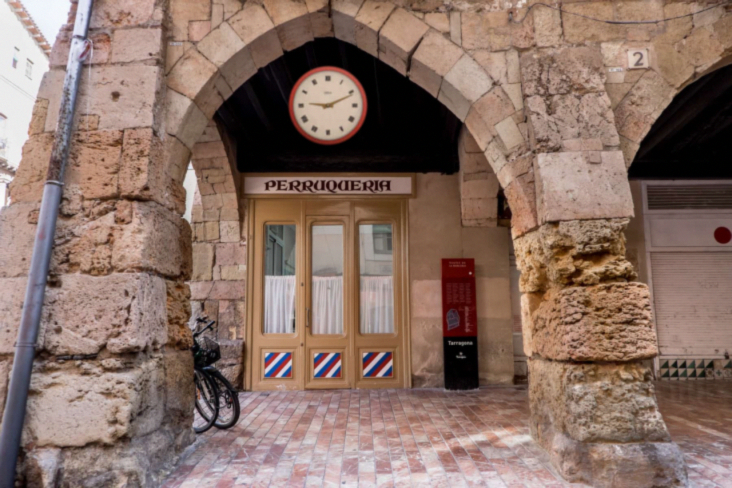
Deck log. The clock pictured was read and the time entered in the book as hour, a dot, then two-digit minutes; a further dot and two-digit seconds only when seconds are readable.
9.11
